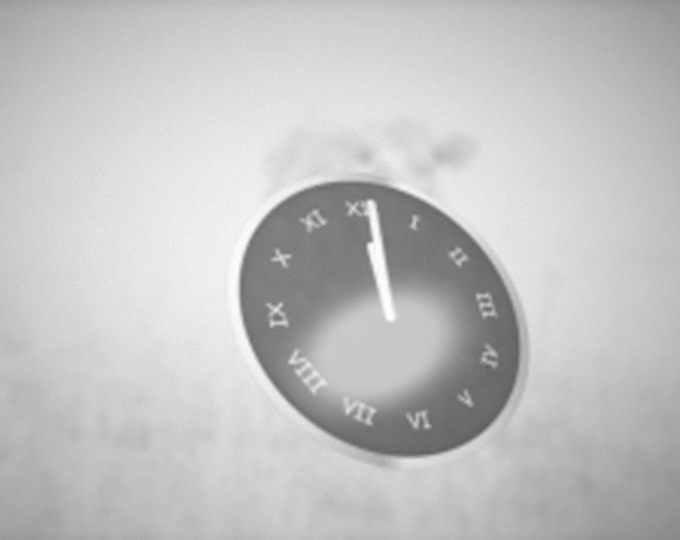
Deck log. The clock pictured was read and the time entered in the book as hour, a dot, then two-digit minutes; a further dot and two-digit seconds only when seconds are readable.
12.01
